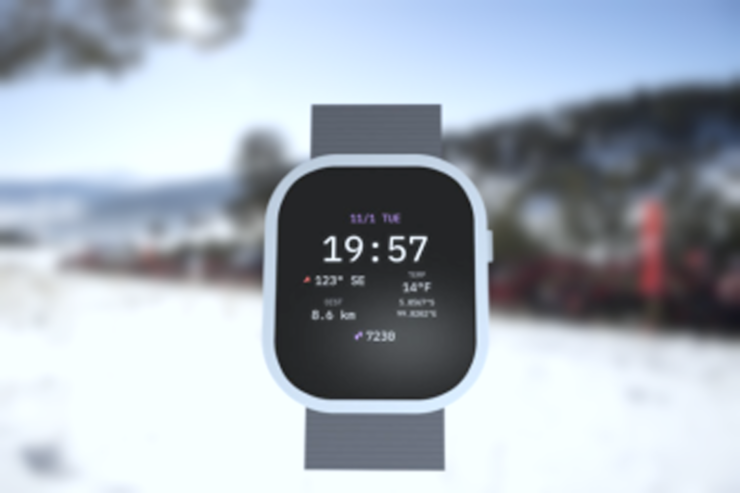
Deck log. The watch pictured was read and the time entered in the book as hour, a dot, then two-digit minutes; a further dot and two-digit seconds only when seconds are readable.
19.57
